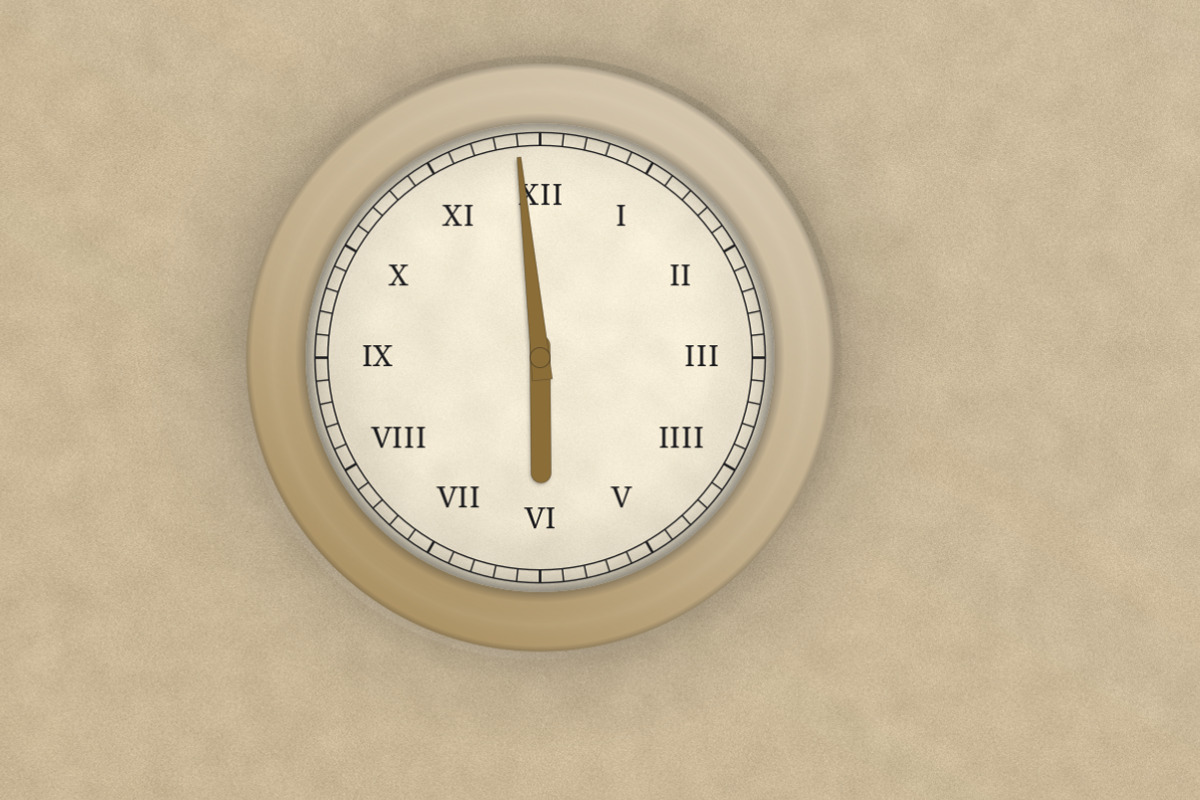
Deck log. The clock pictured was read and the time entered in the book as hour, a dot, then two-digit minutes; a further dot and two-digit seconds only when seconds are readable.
5.59
